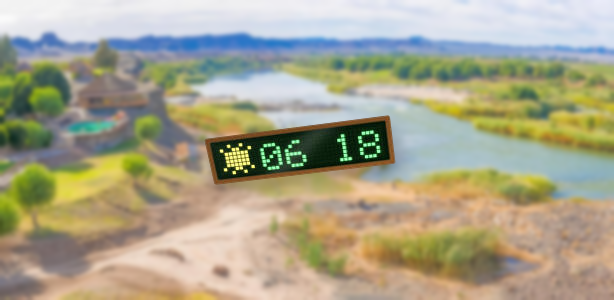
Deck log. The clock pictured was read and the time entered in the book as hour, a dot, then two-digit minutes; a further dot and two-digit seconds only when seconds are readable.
6.18
